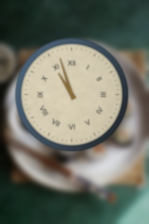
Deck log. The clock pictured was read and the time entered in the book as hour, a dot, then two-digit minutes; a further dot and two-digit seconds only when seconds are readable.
10.57
